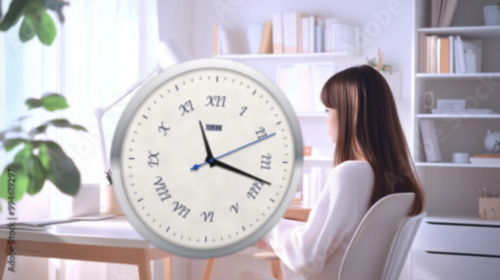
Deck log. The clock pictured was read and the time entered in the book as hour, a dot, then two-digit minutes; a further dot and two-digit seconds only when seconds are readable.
11.18.11
